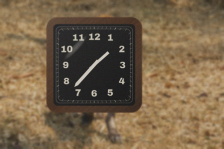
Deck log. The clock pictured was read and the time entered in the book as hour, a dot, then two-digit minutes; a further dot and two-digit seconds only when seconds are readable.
1.37
